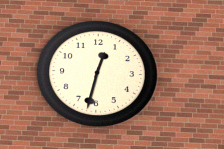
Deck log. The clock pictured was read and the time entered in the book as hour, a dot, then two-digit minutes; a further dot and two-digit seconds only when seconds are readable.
12.32
